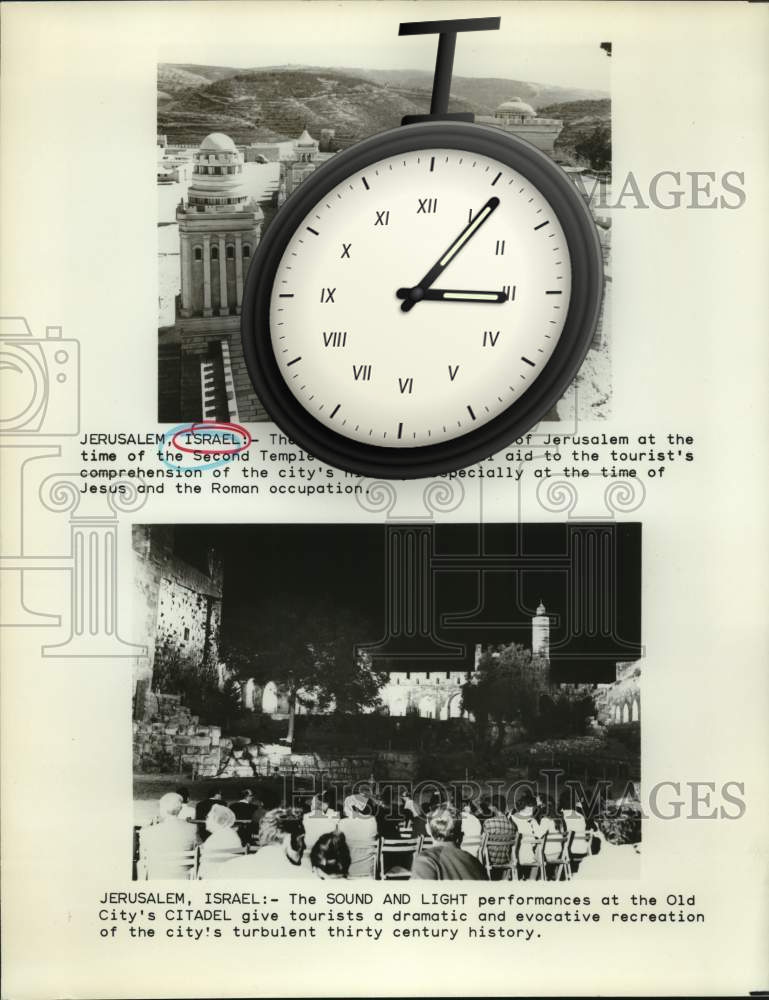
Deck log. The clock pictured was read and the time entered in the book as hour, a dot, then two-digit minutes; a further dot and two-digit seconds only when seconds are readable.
3.06
